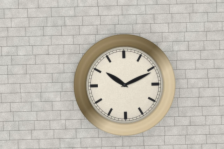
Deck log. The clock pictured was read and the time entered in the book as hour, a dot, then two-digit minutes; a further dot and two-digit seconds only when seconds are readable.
10.11
